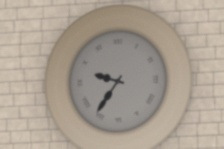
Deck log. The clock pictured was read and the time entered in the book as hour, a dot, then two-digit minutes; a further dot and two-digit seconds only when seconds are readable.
9.36
